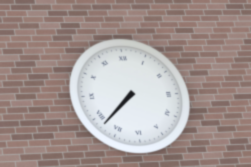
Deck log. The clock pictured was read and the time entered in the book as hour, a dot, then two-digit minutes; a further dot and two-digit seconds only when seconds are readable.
7.38
